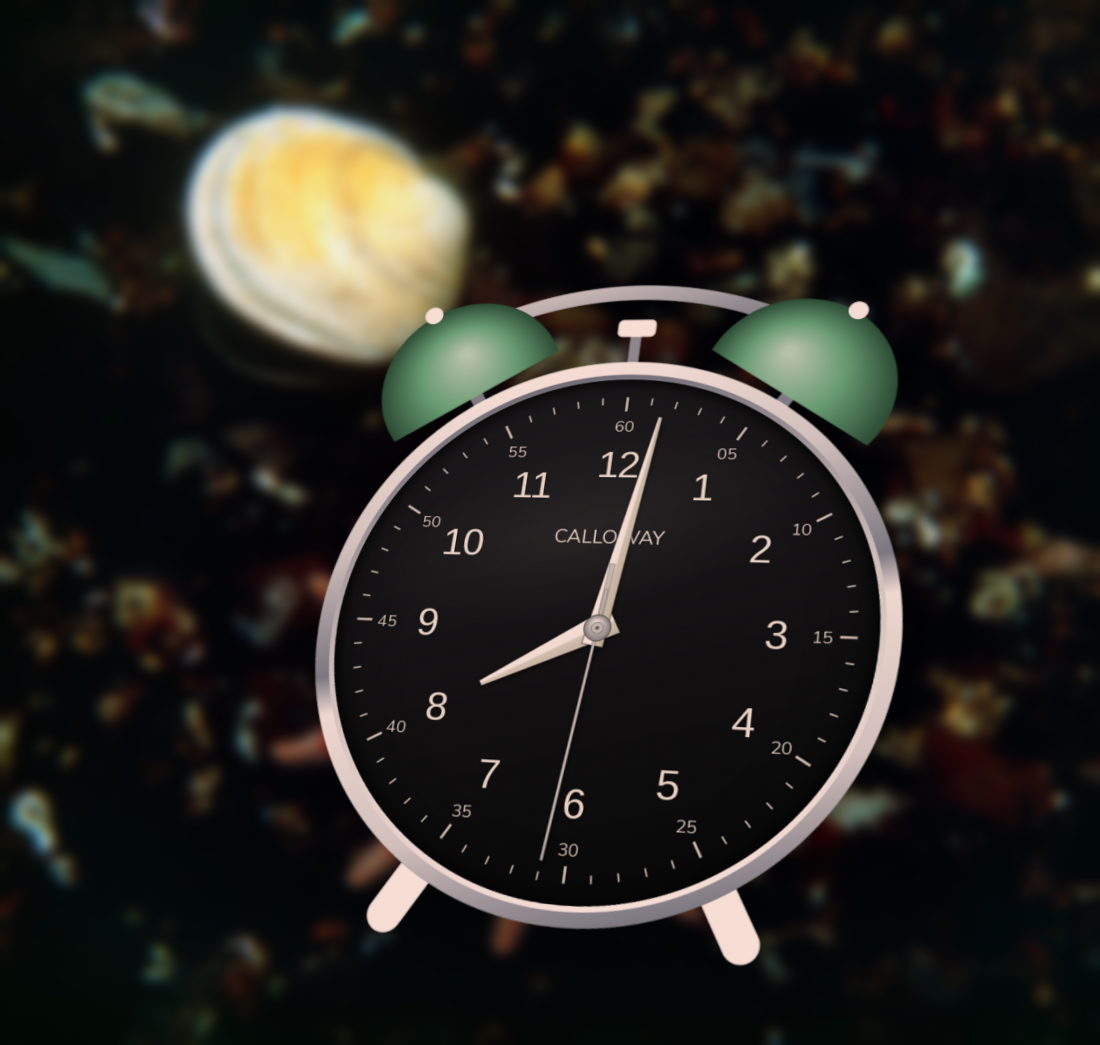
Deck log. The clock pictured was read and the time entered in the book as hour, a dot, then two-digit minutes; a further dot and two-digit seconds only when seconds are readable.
8.01.31
